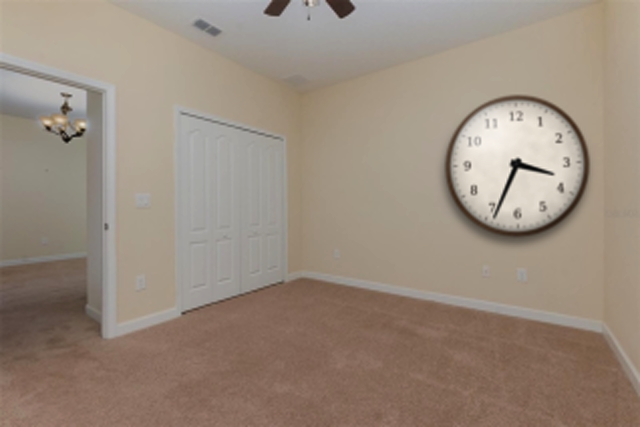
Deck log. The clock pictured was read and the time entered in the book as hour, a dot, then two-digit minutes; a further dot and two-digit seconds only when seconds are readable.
3.34
